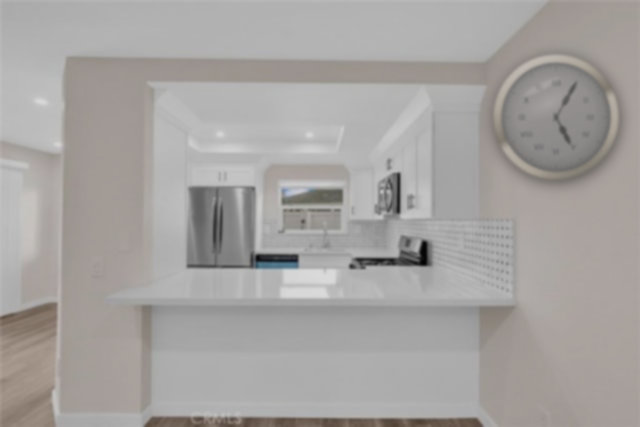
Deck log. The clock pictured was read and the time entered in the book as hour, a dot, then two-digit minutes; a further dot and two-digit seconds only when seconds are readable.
5.05
